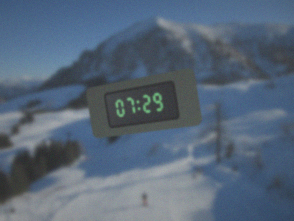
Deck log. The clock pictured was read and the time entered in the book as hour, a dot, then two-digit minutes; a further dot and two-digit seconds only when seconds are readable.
7.29
